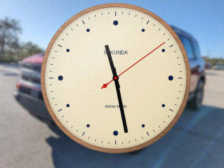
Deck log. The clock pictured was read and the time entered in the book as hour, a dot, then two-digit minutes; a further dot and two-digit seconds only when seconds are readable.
11.28.09
